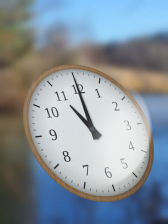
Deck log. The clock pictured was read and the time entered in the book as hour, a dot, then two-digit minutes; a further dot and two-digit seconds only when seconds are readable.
11.00
